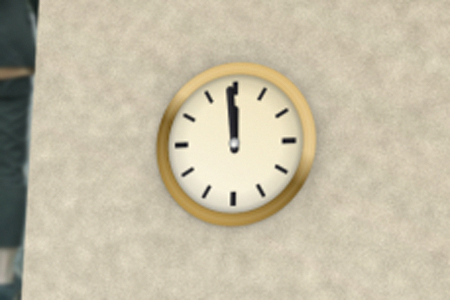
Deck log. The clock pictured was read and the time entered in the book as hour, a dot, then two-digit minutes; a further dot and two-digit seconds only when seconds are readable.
11.59
